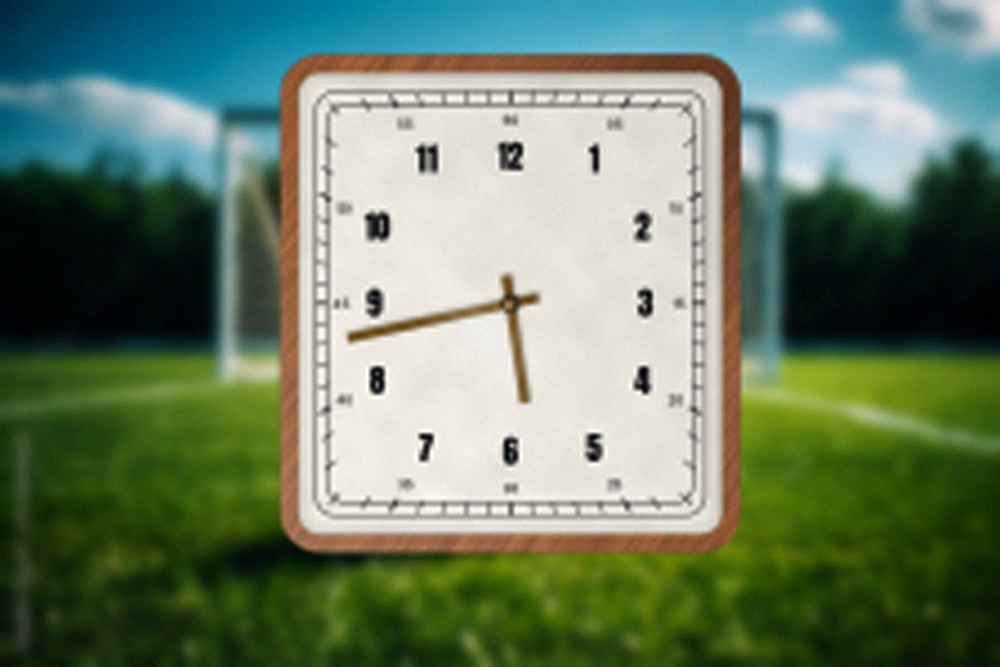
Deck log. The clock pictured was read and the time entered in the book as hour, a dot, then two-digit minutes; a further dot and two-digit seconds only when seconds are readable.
5.43
